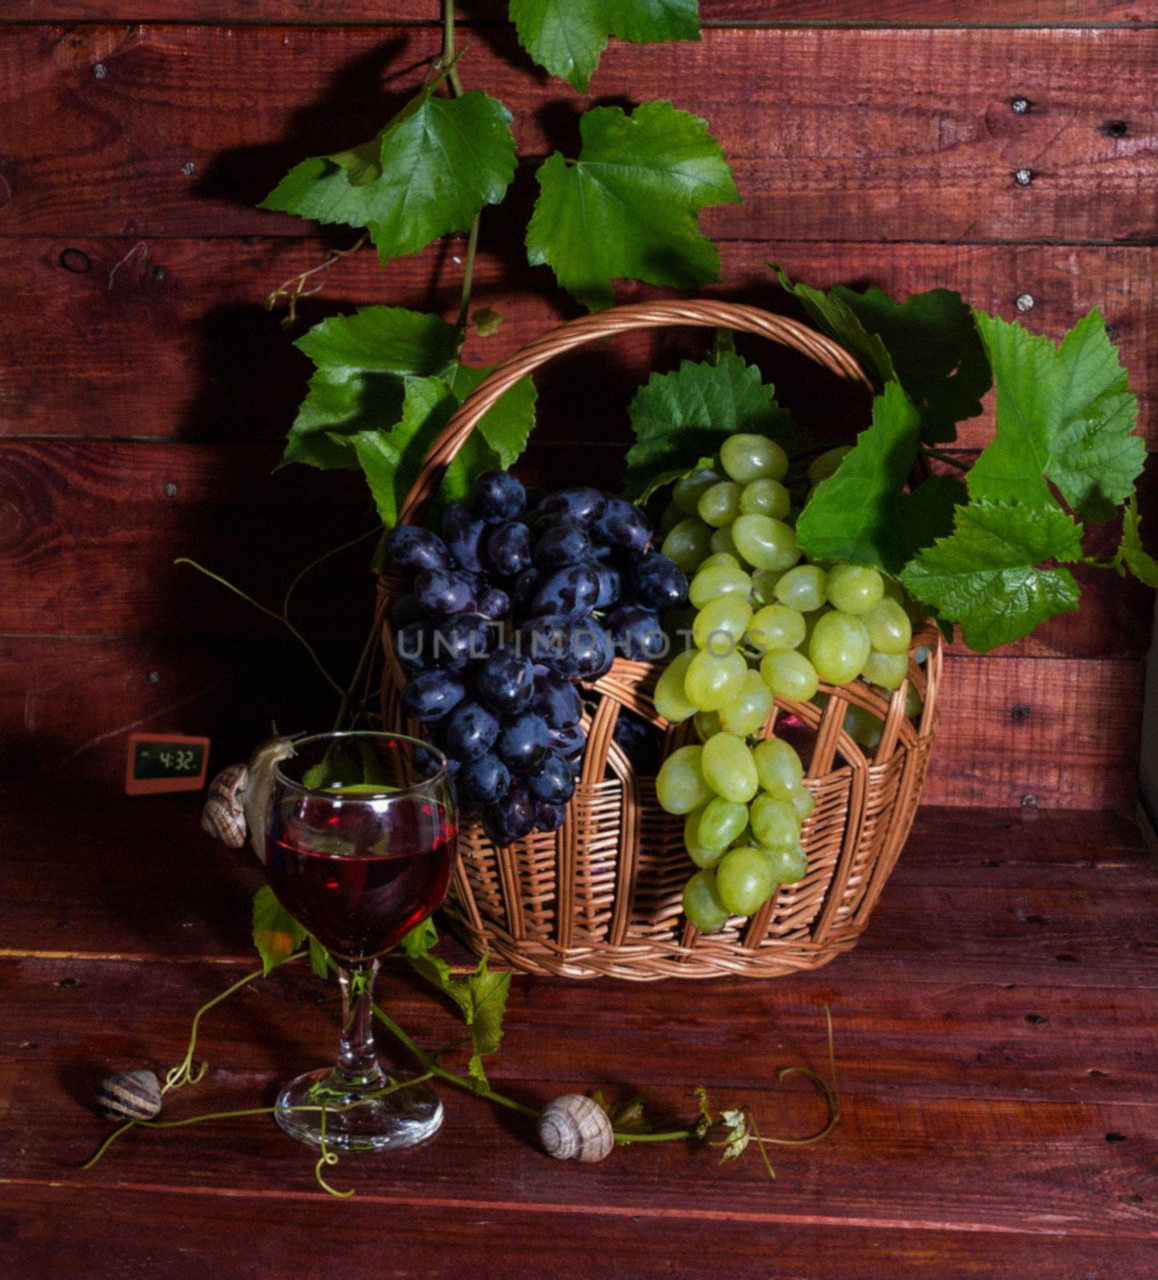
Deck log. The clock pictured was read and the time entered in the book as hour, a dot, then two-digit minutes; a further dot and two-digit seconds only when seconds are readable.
4.32
